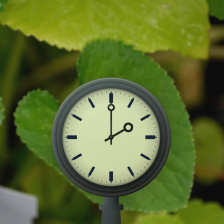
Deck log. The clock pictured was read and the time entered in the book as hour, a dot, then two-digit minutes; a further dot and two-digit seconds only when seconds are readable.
2.00
